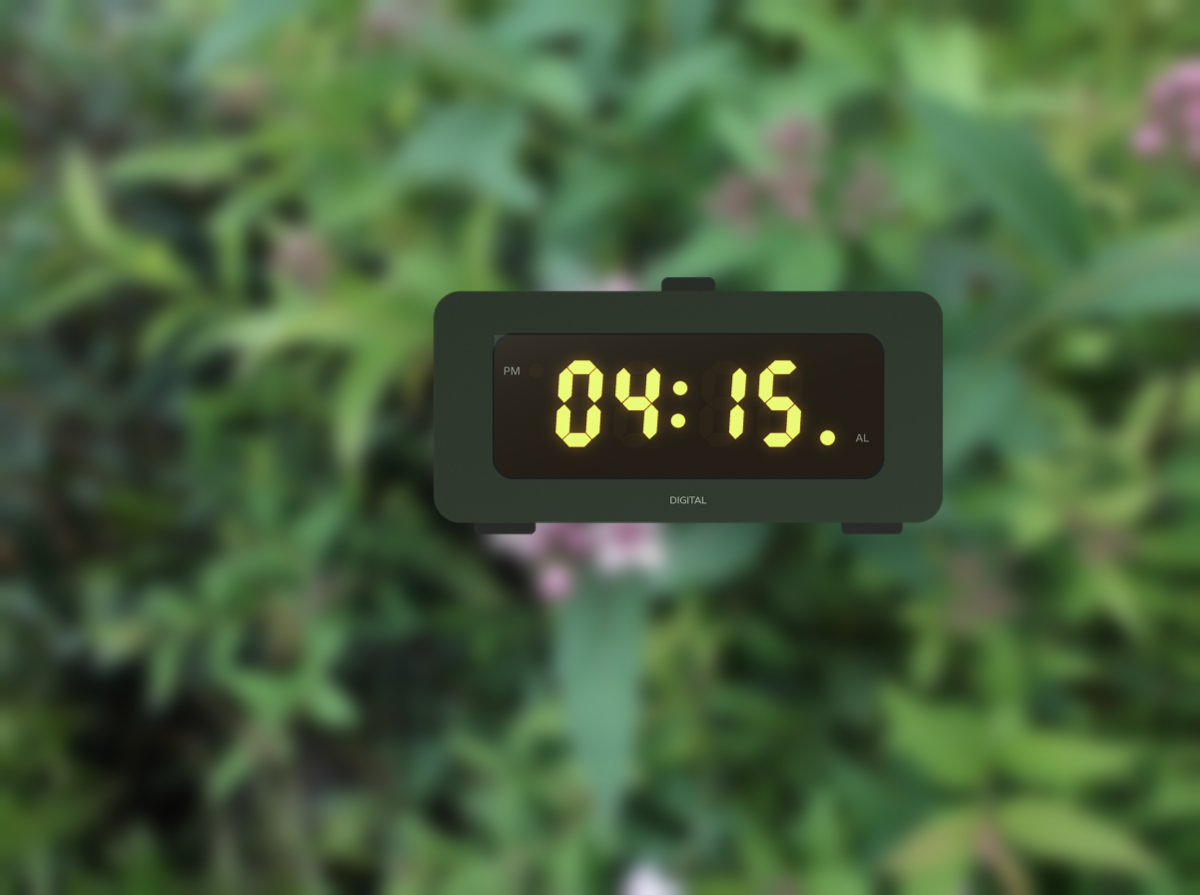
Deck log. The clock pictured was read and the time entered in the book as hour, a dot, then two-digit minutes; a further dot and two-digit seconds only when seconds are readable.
4.15
